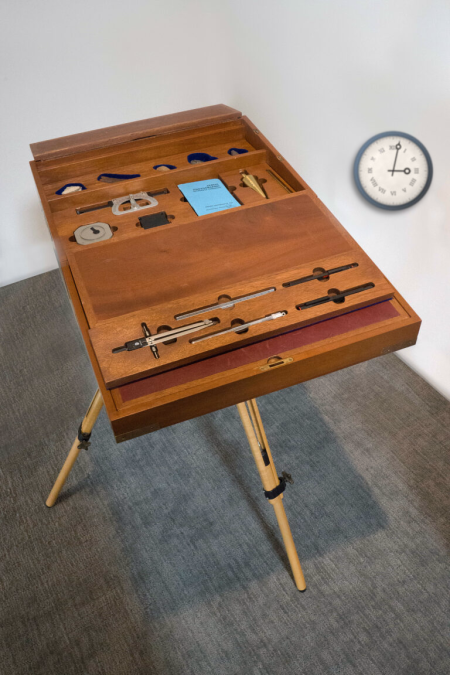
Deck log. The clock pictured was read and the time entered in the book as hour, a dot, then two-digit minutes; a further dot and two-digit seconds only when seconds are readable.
3.02
